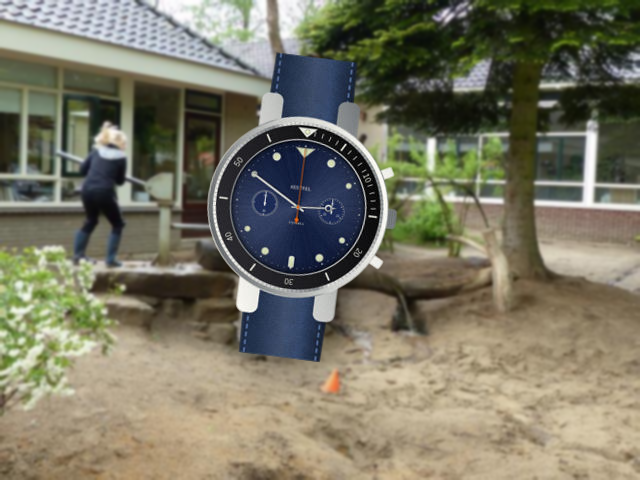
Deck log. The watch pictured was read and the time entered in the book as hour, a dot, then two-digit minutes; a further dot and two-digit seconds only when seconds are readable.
2.50
